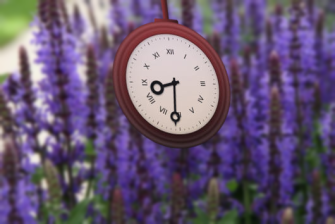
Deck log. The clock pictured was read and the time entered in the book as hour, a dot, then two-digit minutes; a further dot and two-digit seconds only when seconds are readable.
8.31
